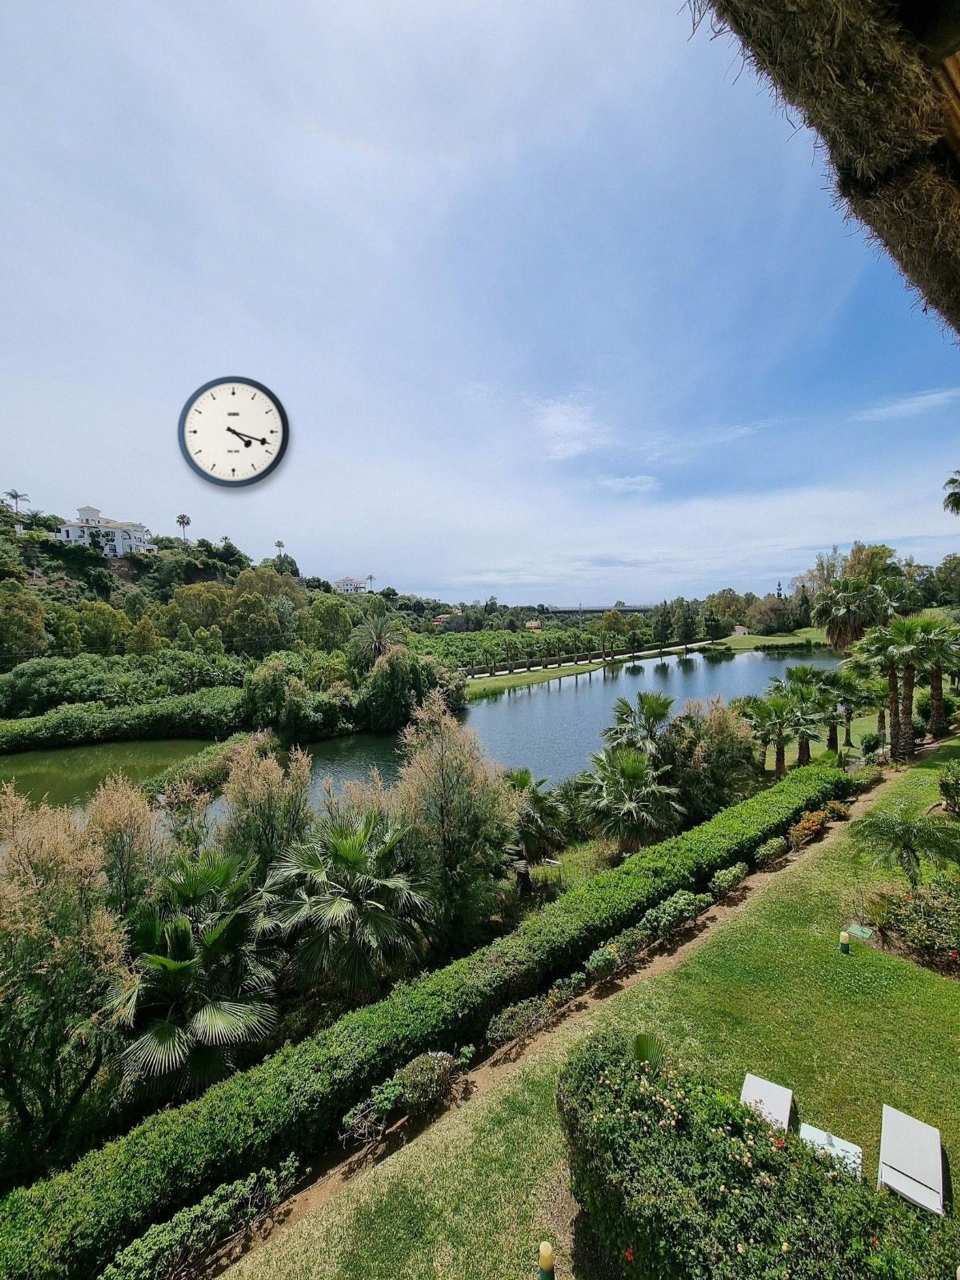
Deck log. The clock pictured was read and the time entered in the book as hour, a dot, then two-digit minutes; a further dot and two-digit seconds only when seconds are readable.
4.18
